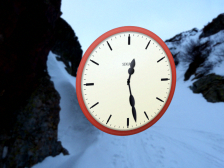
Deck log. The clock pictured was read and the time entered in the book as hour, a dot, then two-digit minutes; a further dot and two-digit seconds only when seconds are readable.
12.28
